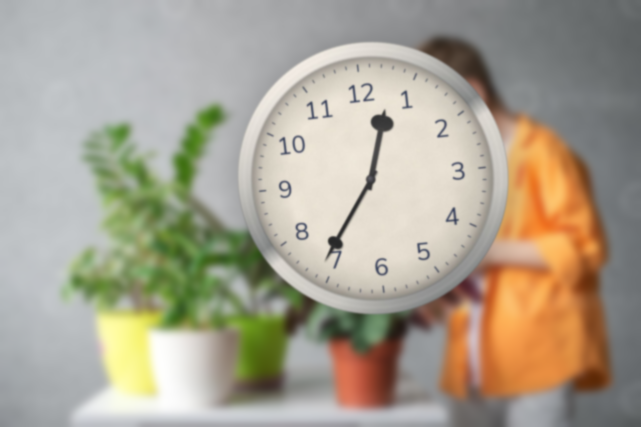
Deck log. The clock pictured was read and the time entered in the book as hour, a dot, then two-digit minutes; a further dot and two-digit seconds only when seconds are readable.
12.36
